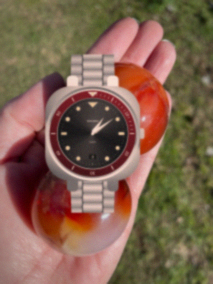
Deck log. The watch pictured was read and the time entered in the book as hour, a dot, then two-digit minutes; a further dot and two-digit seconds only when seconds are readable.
1.09
